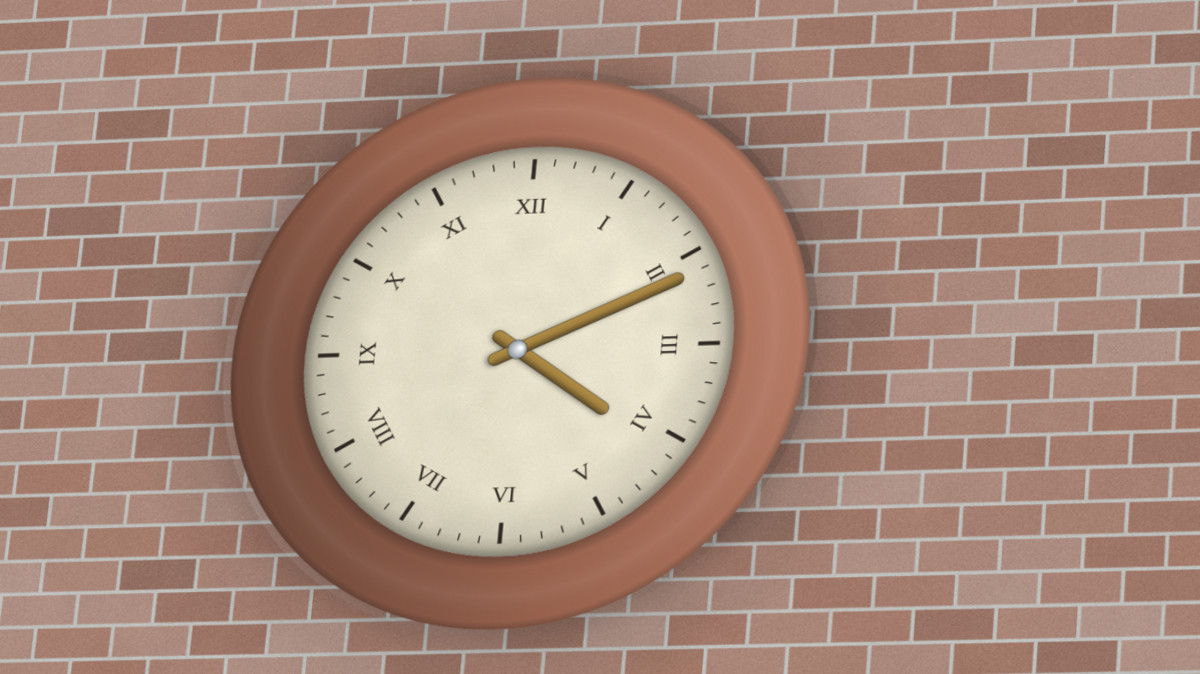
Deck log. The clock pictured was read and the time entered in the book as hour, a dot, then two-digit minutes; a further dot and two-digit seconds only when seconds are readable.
4.11
